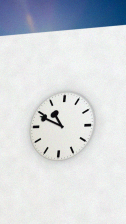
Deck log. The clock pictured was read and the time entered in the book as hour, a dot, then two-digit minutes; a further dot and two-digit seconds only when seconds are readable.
10.49
